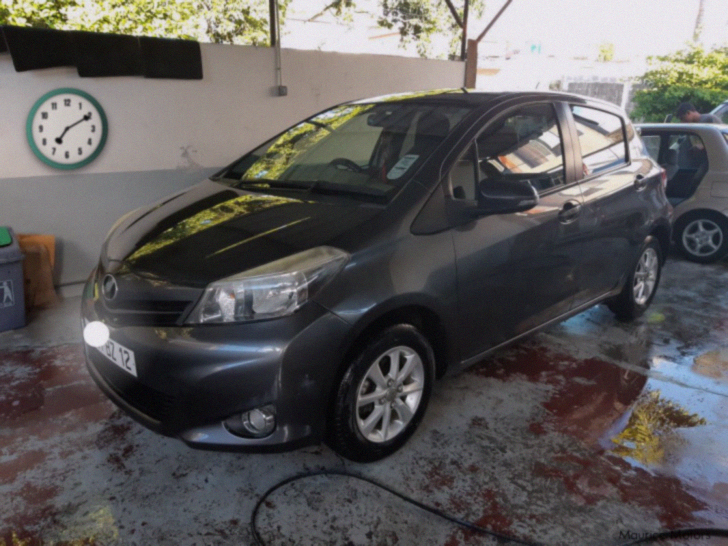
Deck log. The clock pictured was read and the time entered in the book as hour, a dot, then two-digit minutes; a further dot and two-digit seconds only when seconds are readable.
7.10
